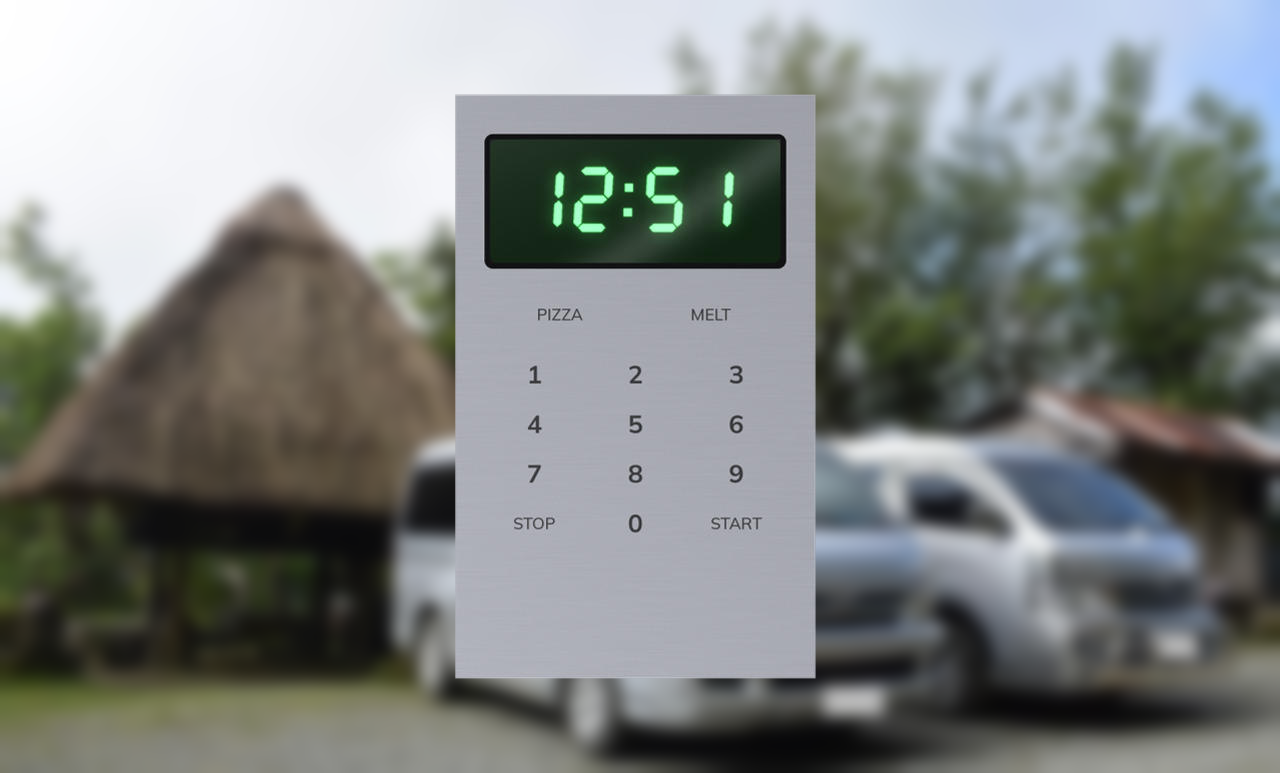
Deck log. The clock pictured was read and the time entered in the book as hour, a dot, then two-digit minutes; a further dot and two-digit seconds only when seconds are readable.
12.51
